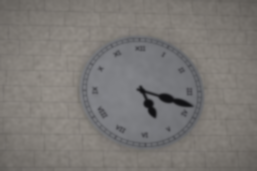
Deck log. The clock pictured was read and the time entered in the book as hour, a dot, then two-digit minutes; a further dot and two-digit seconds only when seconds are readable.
5.18
